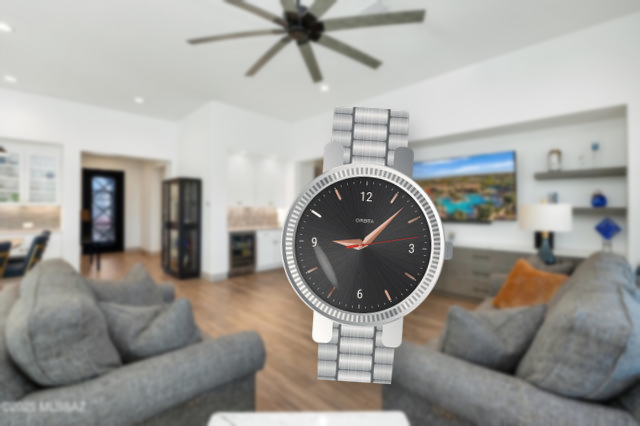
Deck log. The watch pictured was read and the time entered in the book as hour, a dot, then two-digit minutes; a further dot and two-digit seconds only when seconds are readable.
9.07.13
